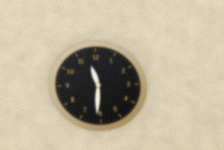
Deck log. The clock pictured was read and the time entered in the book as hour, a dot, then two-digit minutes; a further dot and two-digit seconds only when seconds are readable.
11.31
